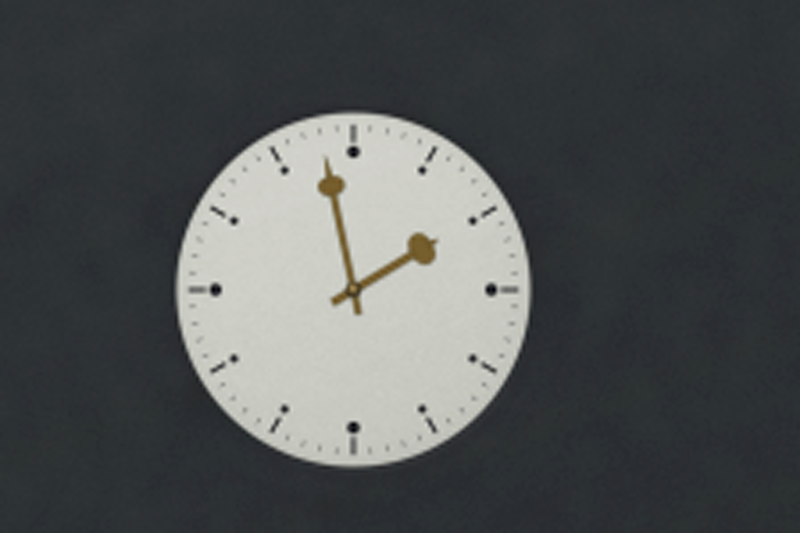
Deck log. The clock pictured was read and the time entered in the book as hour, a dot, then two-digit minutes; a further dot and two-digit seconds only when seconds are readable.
1.58
